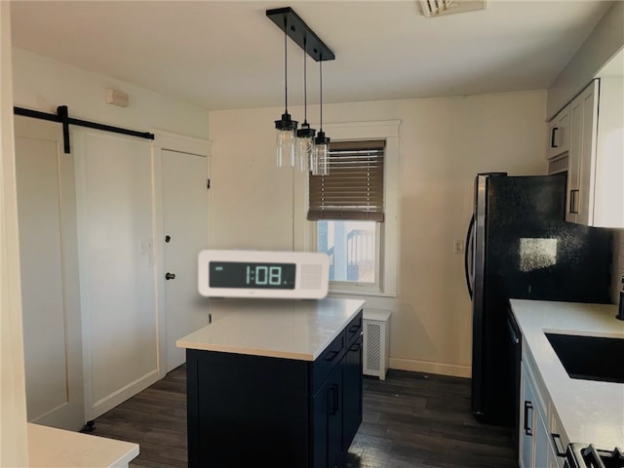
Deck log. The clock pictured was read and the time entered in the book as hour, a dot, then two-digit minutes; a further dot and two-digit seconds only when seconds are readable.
1.08
